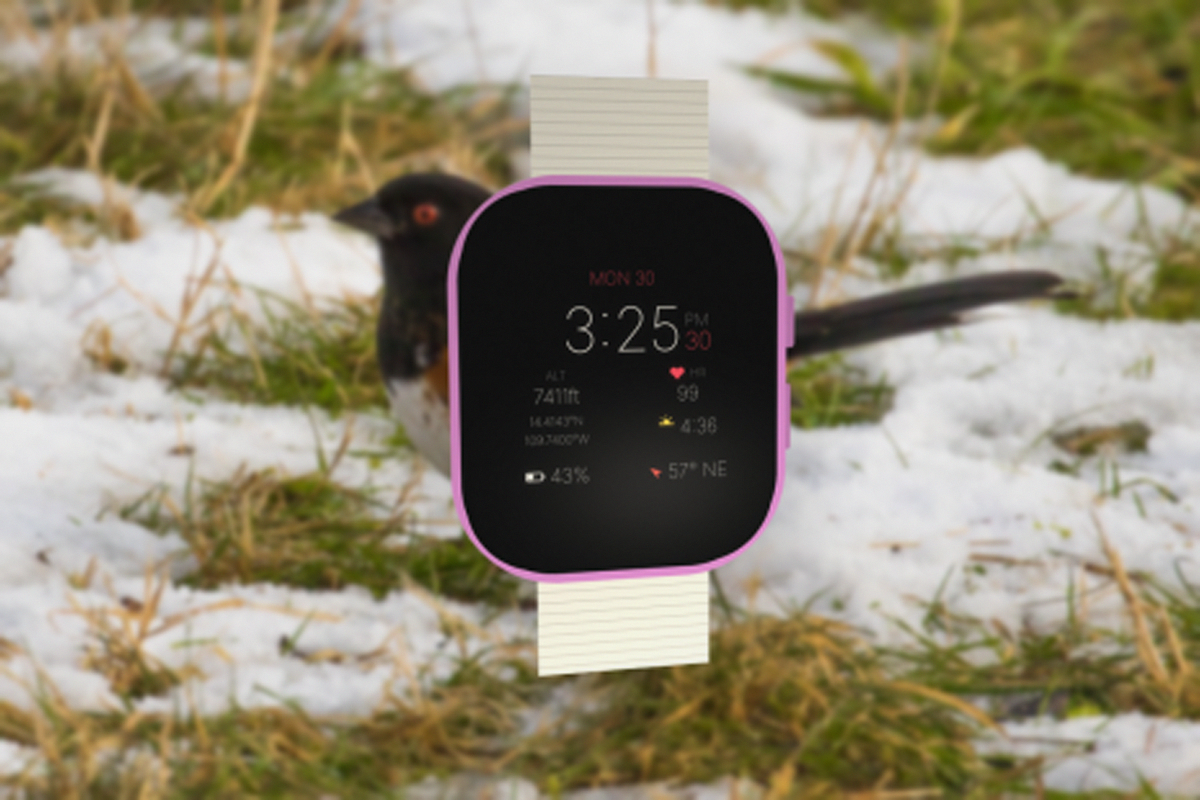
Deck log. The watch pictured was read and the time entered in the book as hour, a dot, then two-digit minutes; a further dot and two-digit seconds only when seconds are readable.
3.25.30
